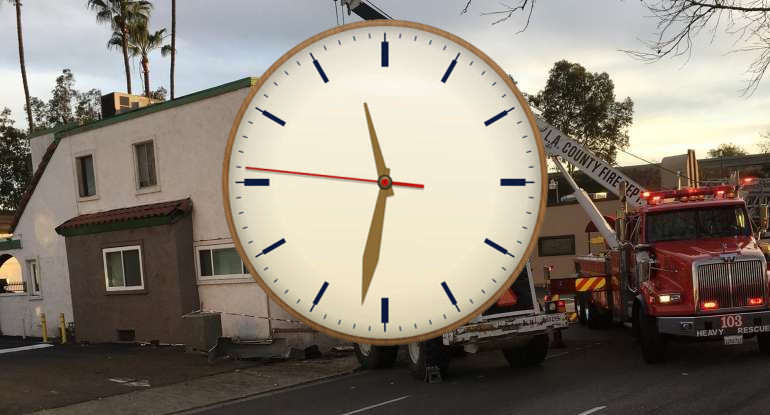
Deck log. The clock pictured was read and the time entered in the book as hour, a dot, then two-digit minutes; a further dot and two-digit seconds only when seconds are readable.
11.31.46
